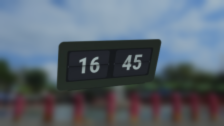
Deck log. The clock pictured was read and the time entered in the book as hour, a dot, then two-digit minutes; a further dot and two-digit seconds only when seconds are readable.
16.45
